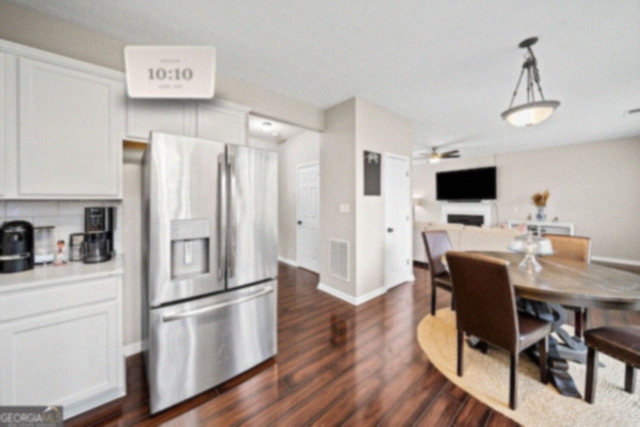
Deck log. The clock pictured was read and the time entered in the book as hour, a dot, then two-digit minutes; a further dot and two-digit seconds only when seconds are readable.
10.10
